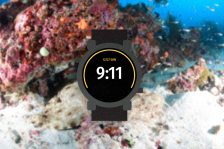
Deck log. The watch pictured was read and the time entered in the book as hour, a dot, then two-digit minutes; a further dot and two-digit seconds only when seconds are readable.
9.11
